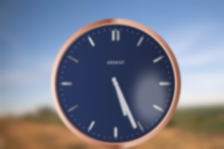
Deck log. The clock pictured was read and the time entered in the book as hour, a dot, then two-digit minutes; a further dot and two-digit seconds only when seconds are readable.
5.26
